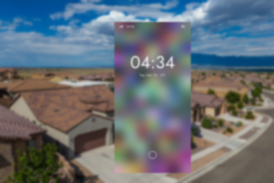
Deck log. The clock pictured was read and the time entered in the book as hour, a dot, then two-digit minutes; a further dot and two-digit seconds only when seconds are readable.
4.34
